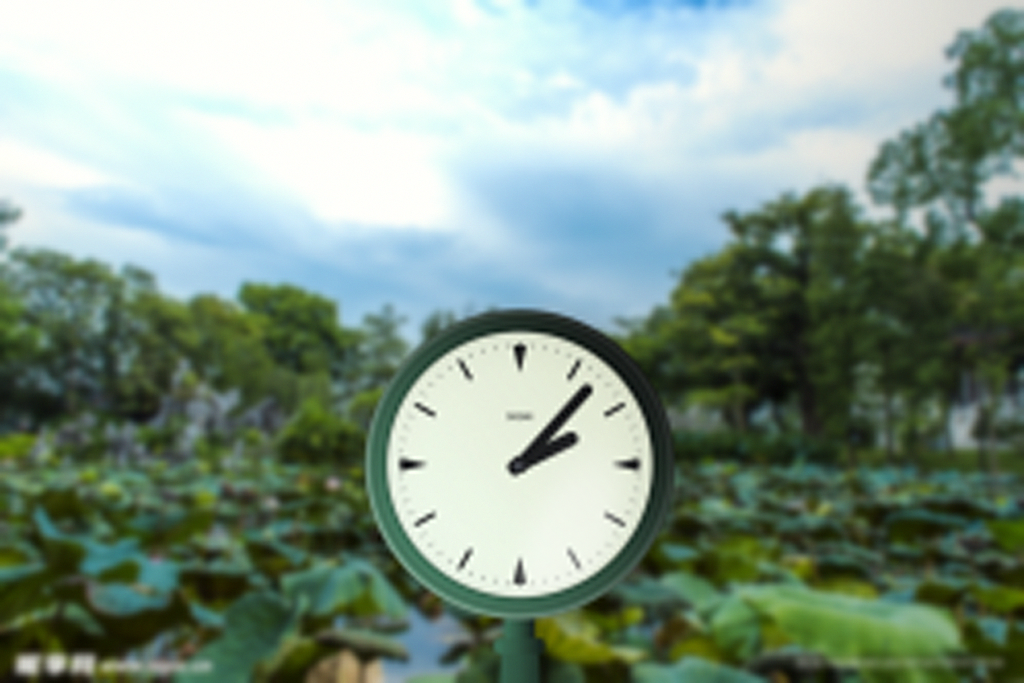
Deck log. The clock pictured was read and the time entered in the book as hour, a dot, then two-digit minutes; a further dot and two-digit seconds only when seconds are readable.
2.07
